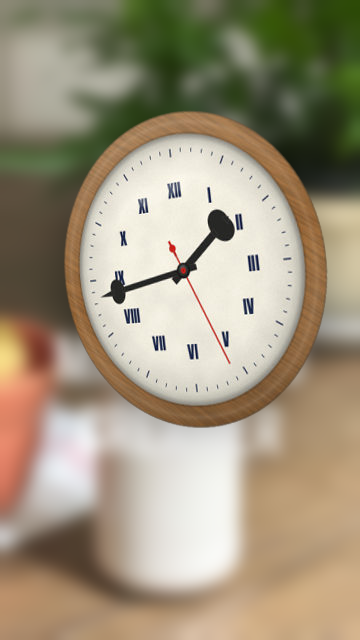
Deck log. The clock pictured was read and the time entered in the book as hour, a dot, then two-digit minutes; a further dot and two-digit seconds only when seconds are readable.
1.43.26
